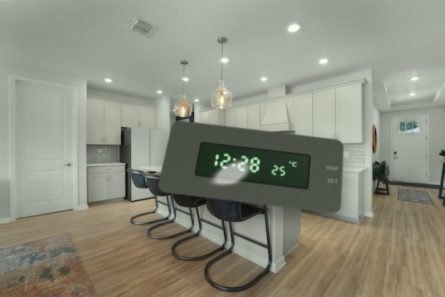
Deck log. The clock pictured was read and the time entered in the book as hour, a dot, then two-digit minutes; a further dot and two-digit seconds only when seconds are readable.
12.28
